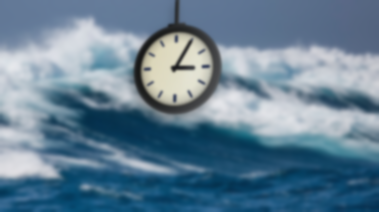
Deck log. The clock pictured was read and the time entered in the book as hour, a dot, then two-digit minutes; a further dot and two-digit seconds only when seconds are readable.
3.05
